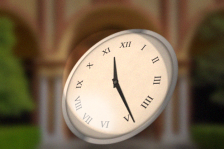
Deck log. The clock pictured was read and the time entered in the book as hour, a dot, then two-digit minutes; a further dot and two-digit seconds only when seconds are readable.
11.24
